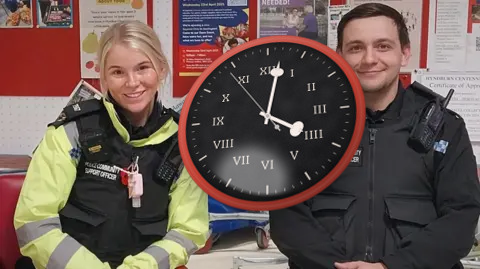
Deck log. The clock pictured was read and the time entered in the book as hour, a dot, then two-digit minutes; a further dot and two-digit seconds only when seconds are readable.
4.01.54
